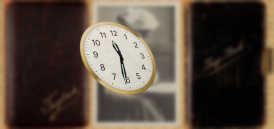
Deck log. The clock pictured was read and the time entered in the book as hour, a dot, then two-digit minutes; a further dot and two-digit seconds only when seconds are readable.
11.31
